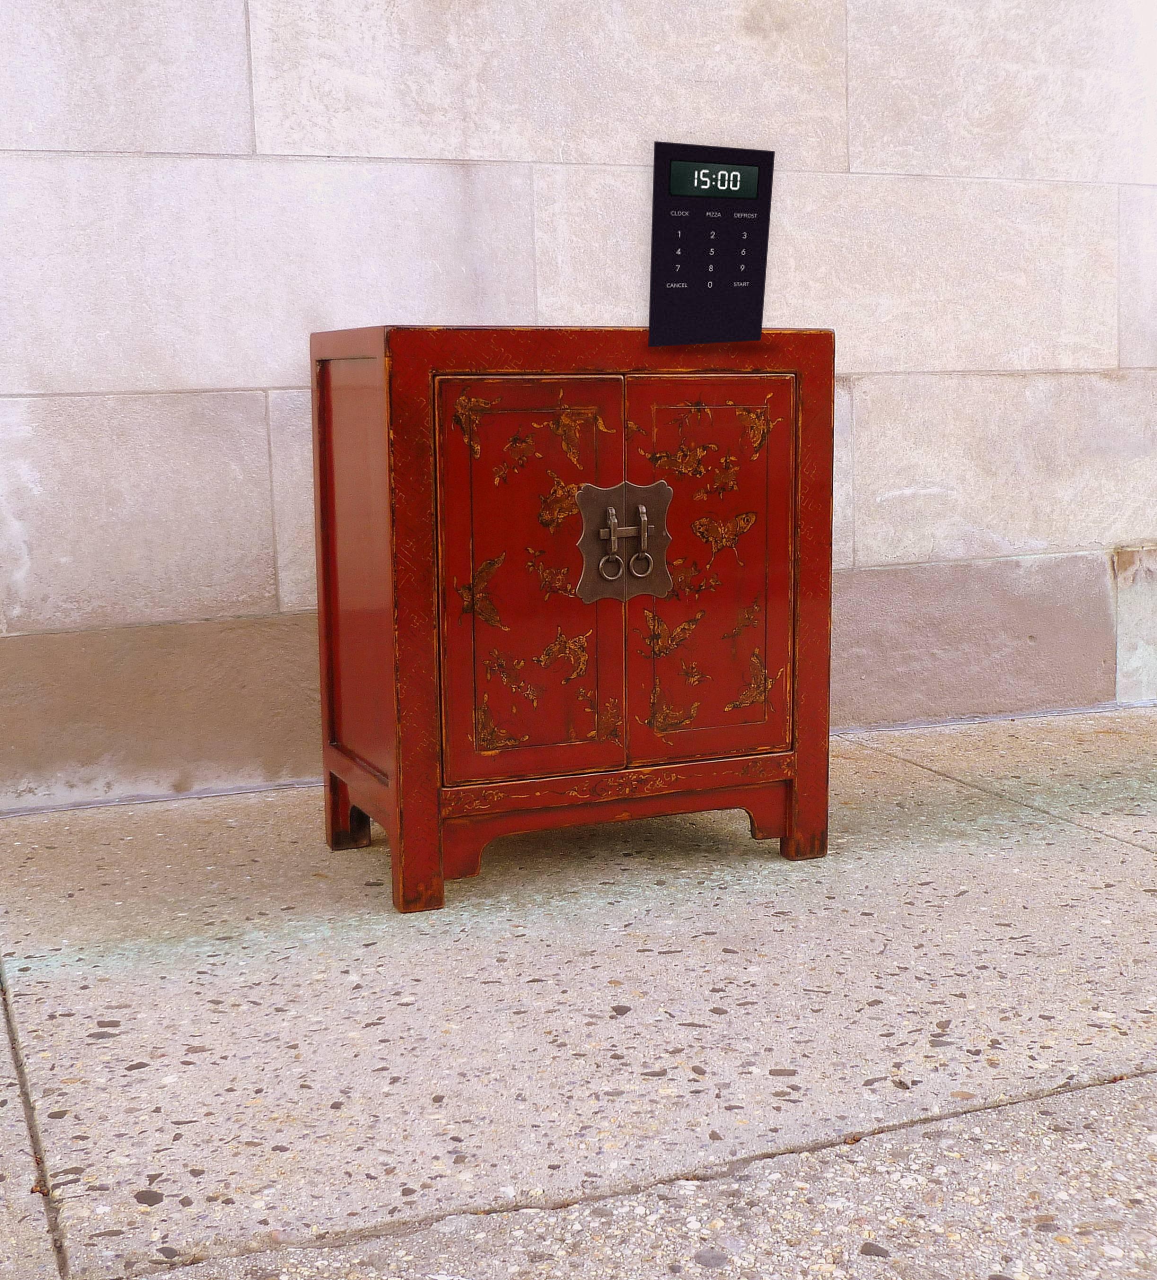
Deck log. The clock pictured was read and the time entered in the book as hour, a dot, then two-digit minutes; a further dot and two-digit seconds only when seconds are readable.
15.00
